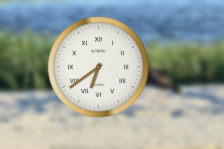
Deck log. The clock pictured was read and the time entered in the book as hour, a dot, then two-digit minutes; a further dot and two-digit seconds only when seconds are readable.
6.39
